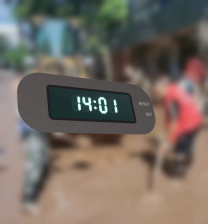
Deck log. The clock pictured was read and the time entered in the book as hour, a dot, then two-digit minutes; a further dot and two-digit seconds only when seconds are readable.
14.01
